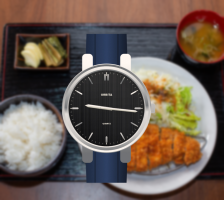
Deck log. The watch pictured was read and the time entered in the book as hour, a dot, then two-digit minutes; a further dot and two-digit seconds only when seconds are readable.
9.16
